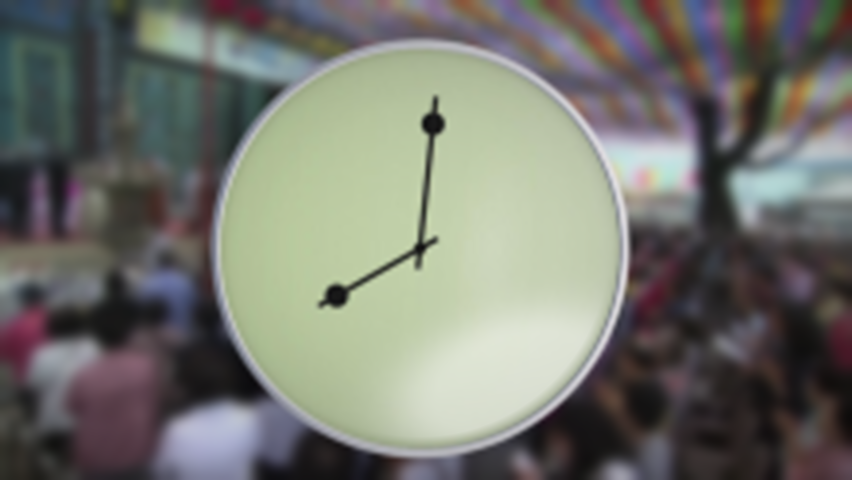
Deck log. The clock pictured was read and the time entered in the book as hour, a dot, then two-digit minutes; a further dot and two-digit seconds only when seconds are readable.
8.01
